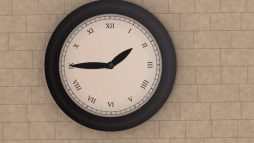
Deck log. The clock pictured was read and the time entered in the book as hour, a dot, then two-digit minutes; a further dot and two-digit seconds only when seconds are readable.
1.45
